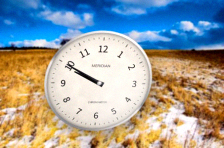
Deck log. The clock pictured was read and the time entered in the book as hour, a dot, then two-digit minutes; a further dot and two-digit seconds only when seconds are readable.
9.50
